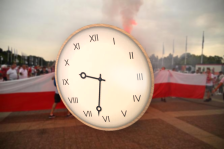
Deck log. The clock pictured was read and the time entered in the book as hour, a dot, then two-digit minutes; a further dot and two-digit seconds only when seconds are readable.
9.32
